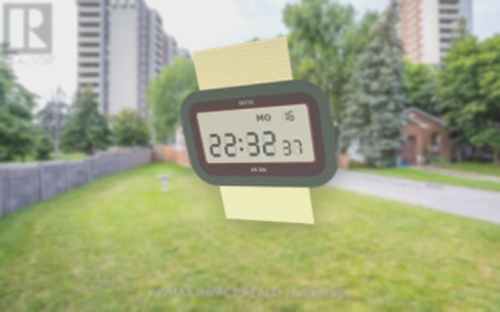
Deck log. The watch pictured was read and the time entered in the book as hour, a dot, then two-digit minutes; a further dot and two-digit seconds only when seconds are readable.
22.32.37
